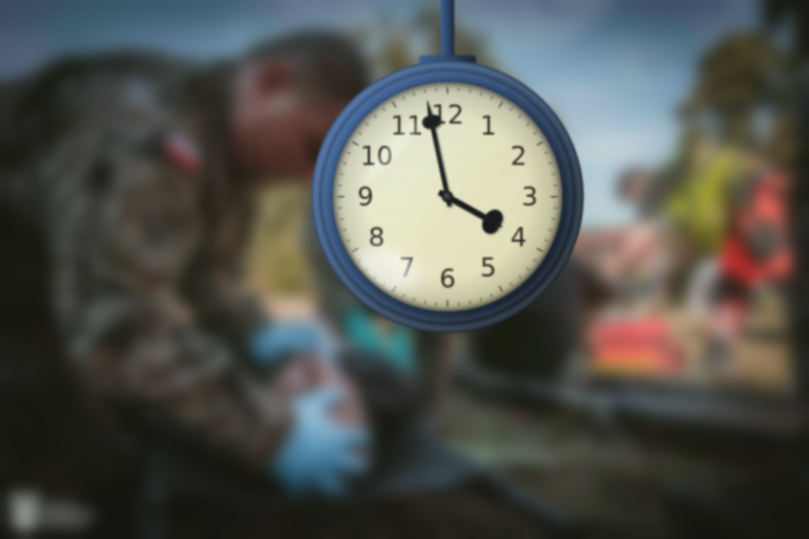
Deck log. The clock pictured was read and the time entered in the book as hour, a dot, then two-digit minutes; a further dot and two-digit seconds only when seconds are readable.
3.58
